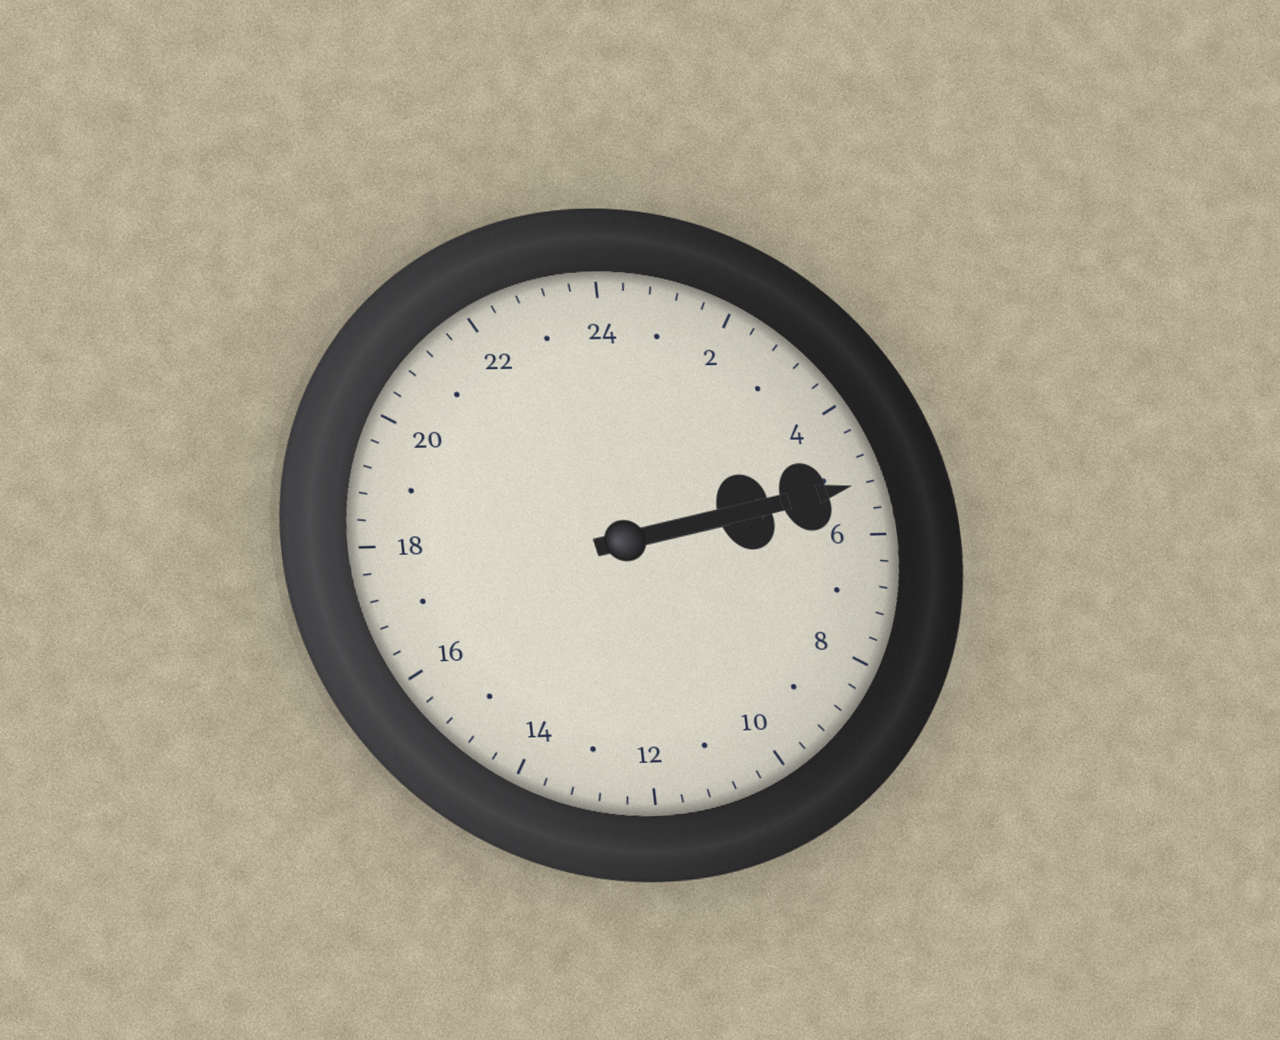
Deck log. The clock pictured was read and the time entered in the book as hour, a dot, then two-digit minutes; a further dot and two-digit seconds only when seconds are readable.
5.13
